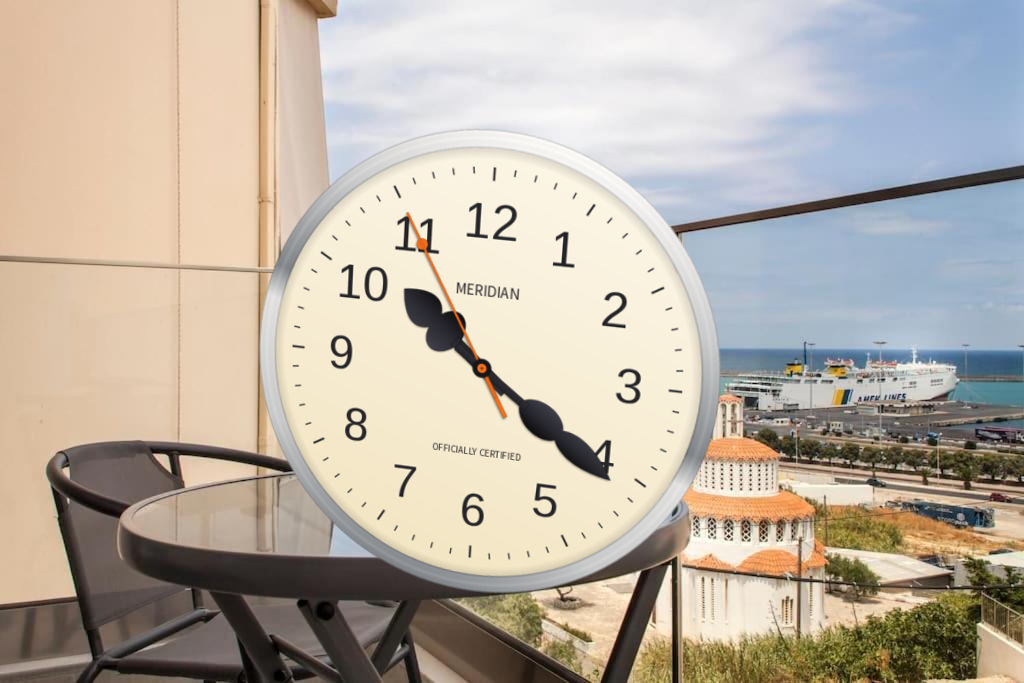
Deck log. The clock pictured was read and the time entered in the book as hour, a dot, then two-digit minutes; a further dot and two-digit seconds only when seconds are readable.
10.20.55
